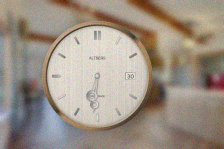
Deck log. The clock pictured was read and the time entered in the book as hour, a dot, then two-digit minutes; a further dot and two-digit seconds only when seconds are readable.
6.31
